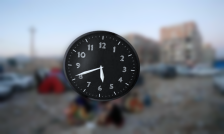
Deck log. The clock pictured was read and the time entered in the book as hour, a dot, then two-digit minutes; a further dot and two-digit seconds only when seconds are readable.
5.41
